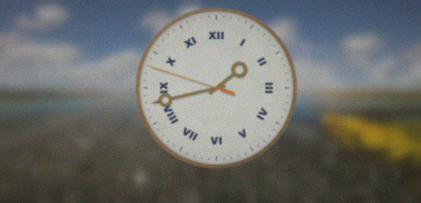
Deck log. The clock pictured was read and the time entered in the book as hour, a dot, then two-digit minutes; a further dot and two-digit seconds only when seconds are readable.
1.42.48
